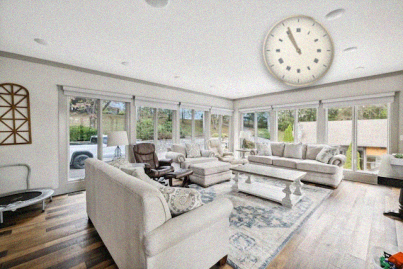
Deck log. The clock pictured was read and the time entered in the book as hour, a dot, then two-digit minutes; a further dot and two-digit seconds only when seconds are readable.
10.56
